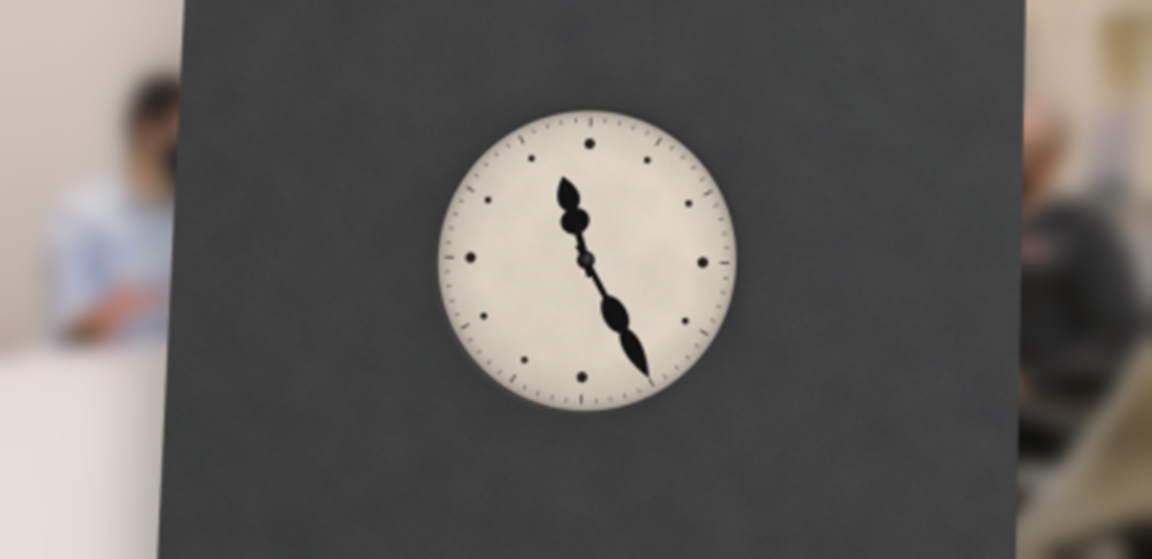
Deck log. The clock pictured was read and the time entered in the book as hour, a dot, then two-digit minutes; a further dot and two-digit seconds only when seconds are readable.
11.25
